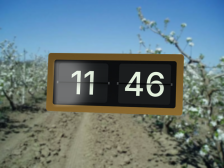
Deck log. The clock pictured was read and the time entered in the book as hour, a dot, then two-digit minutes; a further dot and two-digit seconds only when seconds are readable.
11.46
